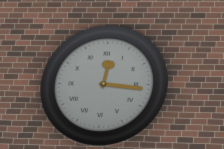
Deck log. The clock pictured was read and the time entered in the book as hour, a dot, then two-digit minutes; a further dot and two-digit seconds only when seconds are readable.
12.16
